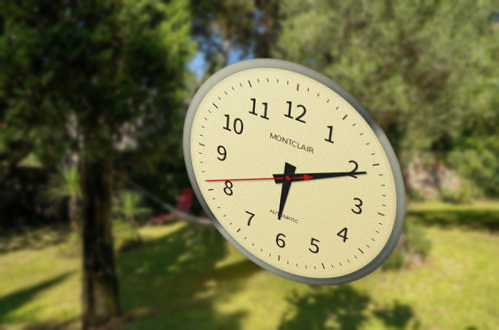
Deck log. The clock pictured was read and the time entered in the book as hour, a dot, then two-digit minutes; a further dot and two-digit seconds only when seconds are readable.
6.10.41
